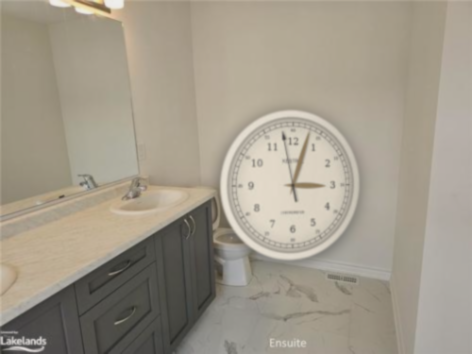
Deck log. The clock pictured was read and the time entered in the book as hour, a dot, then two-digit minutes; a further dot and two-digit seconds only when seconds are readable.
3.02.58
